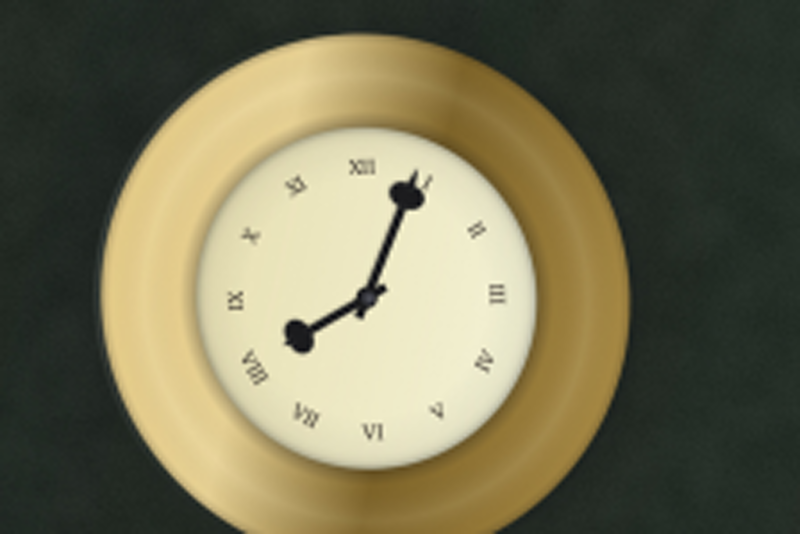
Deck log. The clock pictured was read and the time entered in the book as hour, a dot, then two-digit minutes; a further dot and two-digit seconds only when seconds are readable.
8.04
